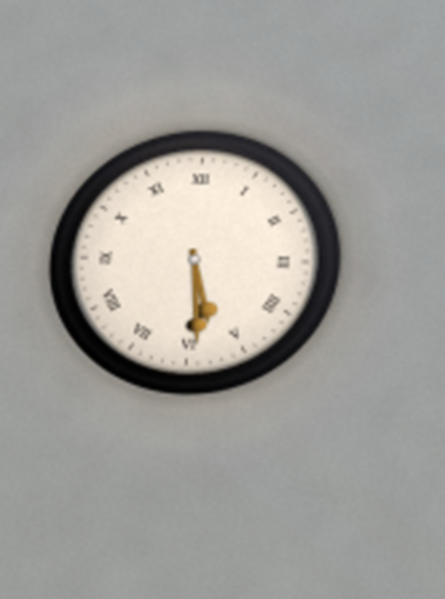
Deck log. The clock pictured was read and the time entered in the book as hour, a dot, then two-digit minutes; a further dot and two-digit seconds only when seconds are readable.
5.29
